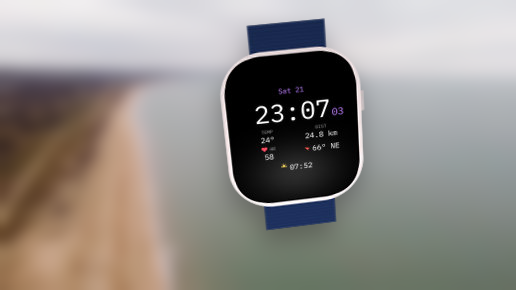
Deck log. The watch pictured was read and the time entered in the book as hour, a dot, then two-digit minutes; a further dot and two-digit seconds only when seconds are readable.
23.07.03
